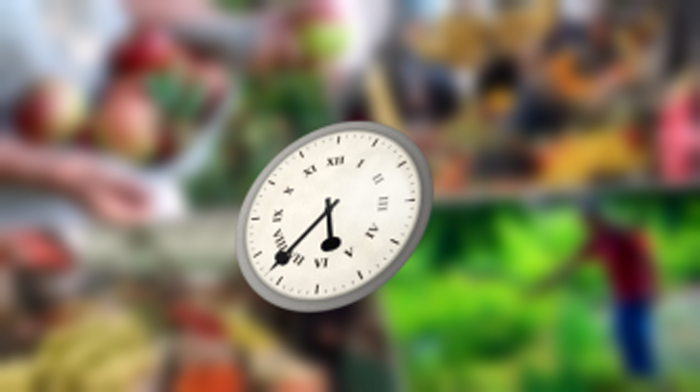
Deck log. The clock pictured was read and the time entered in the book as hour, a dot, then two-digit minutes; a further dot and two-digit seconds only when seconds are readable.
5.37
